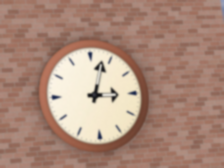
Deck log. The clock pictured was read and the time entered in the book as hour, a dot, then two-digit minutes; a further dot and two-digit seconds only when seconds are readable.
3.03
